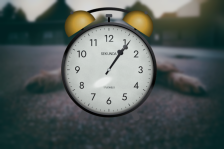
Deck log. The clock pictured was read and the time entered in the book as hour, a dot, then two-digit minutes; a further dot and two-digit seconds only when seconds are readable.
1.06
